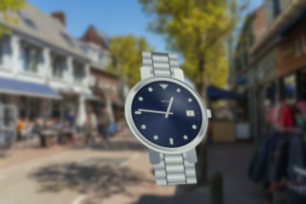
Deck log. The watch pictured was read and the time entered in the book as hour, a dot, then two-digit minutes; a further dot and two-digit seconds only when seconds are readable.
12.46
